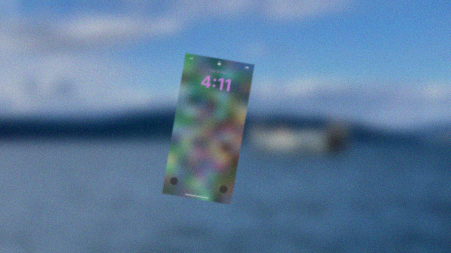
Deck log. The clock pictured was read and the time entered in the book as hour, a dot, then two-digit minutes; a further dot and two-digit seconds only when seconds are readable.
4.11
